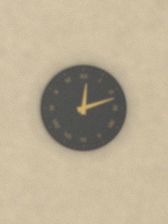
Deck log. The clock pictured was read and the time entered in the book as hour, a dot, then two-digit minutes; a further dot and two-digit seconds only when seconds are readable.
12.12
